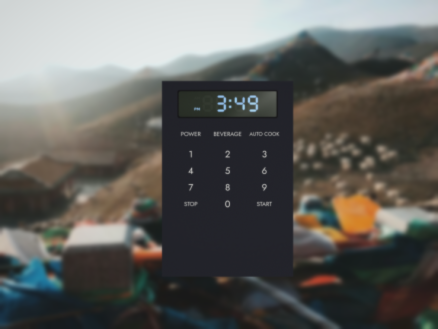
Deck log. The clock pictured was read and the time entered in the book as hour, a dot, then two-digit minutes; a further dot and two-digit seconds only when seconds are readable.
3.49
